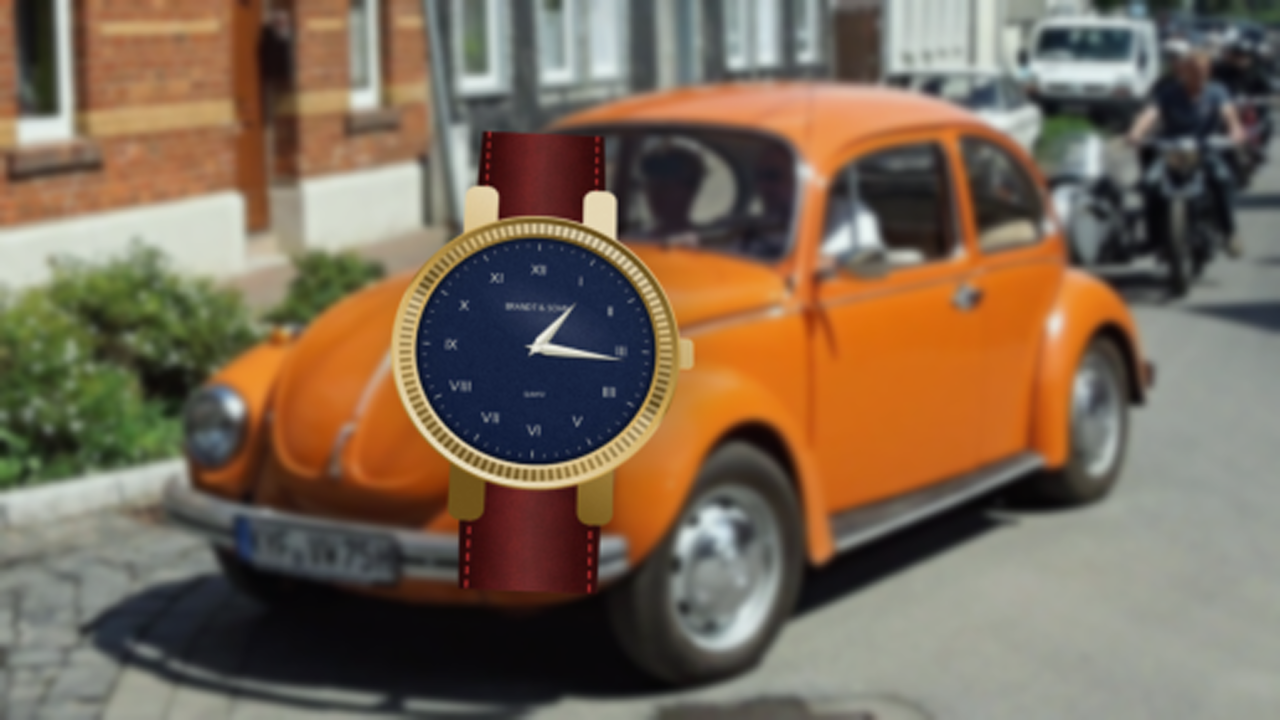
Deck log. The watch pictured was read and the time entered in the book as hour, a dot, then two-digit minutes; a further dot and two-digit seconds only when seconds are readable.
1.16
